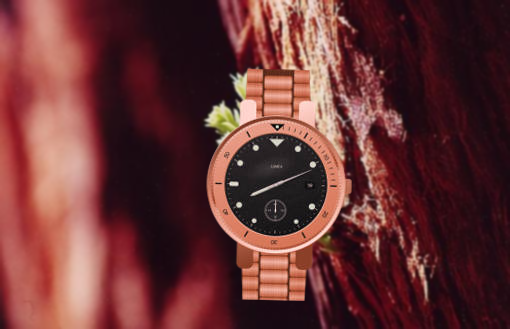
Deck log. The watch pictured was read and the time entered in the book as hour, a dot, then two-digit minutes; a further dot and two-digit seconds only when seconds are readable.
8.11
